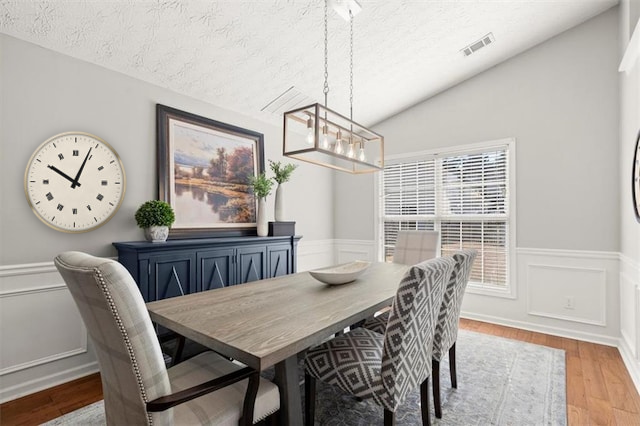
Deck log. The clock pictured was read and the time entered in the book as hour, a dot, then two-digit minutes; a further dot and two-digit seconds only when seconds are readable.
10.04
